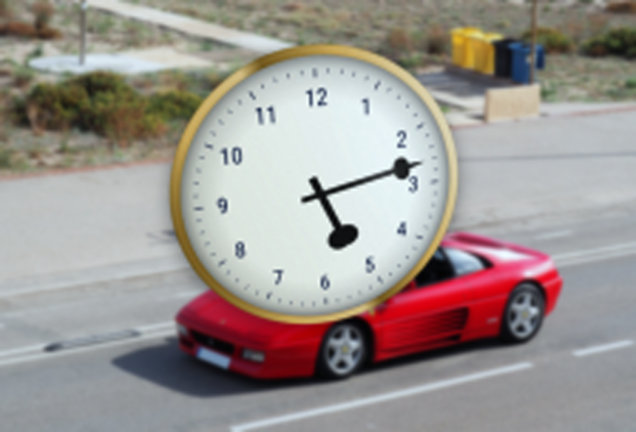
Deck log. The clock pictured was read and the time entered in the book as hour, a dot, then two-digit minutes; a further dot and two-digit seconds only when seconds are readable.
5.13
